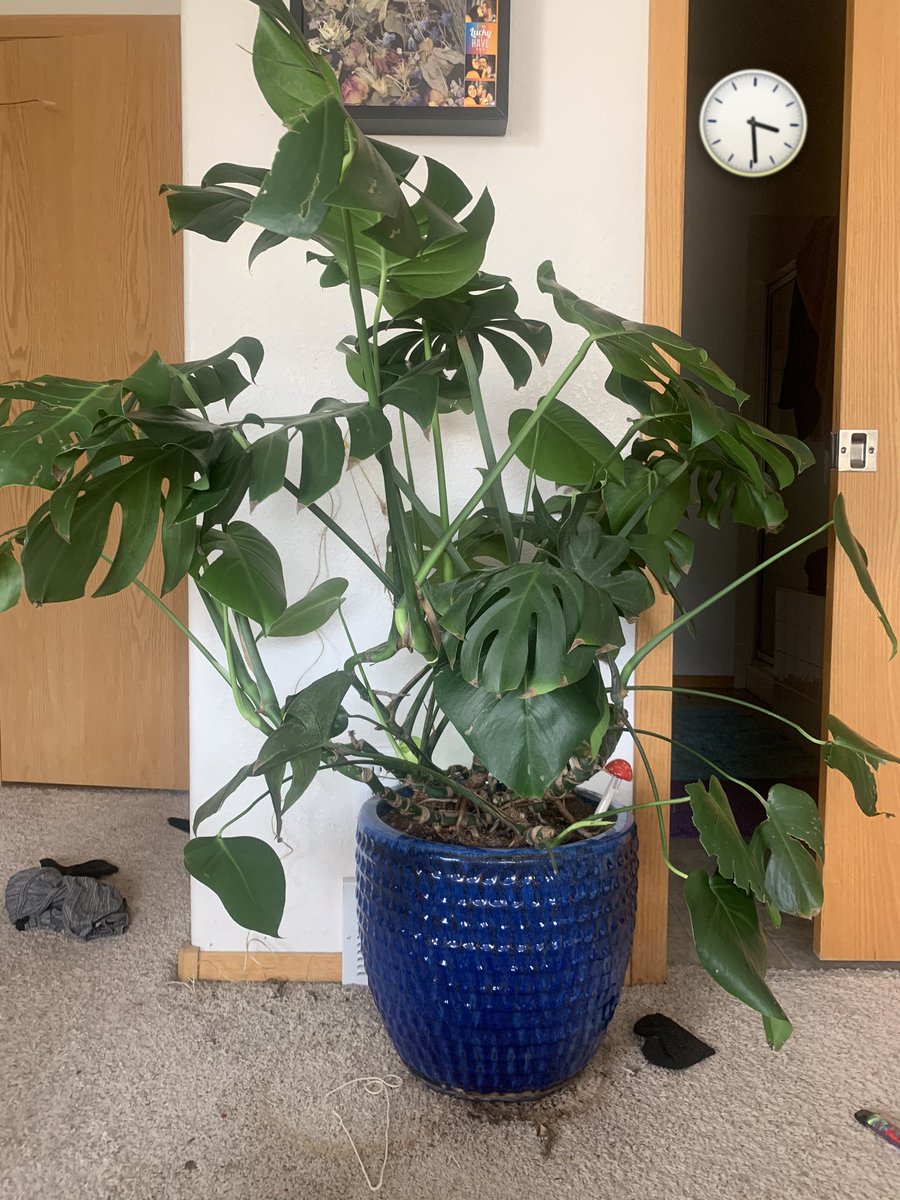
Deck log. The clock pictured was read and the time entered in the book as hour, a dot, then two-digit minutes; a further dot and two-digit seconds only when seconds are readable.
3.29
